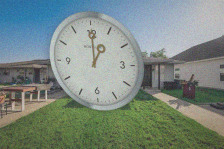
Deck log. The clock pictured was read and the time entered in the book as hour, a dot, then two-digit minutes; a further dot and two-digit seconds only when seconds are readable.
1.00
